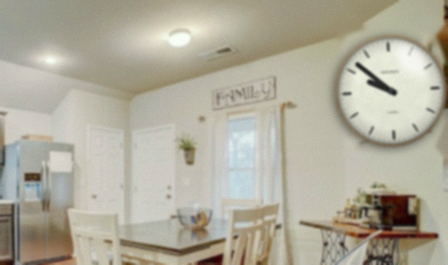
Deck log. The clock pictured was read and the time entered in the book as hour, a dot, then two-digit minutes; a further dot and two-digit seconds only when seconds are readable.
9.52
